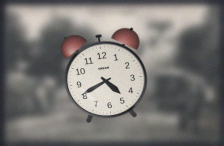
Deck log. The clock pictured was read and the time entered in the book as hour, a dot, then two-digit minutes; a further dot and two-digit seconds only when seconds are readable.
4.41
